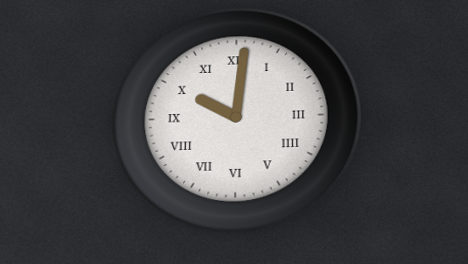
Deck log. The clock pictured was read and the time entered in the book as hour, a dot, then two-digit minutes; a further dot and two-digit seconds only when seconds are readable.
10.01
